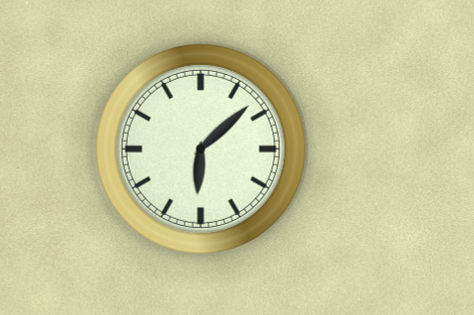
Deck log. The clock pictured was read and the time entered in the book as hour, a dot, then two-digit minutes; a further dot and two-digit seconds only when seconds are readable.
6.08
